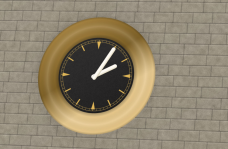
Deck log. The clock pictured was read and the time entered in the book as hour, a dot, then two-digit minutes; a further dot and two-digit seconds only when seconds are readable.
2.05
